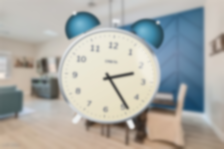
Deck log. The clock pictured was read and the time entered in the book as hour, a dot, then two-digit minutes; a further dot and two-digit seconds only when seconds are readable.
2.24
